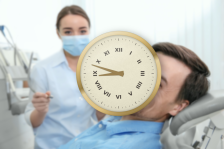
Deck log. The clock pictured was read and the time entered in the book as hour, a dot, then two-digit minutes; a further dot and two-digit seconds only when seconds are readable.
8.48
